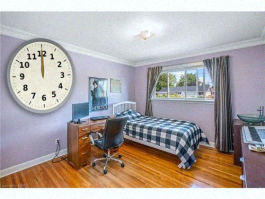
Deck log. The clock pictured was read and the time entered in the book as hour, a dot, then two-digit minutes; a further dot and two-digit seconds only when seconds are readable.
12.00
